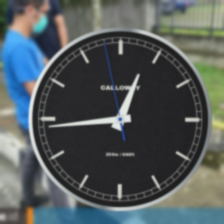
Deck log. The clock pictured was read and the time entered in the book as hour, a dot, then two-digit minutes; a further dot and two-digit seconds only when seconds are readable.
12.43.58
